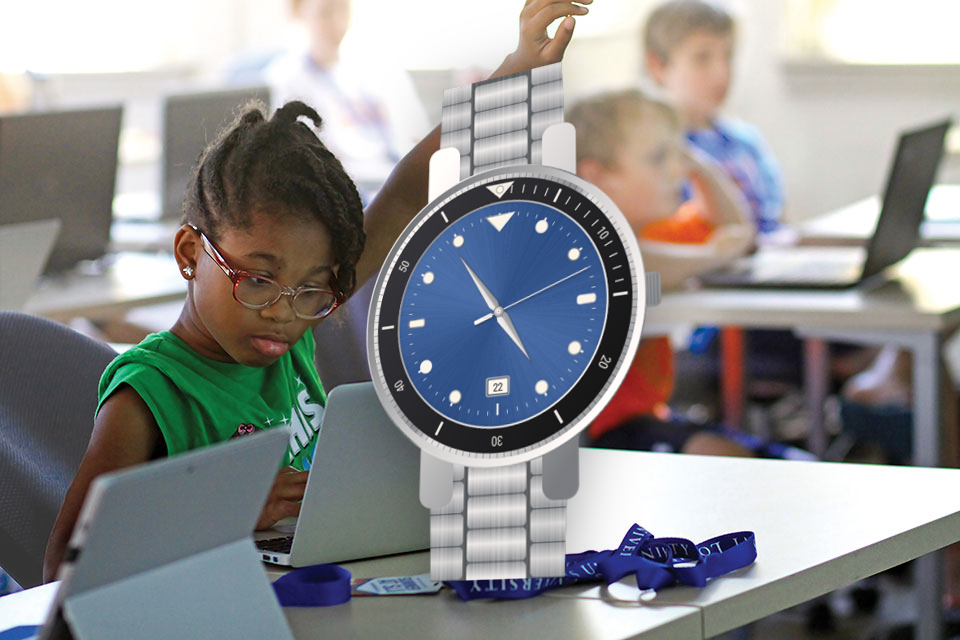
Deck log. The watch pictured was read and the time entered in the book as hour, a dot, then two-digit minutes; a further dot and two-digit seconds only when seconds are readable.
4.54.12
